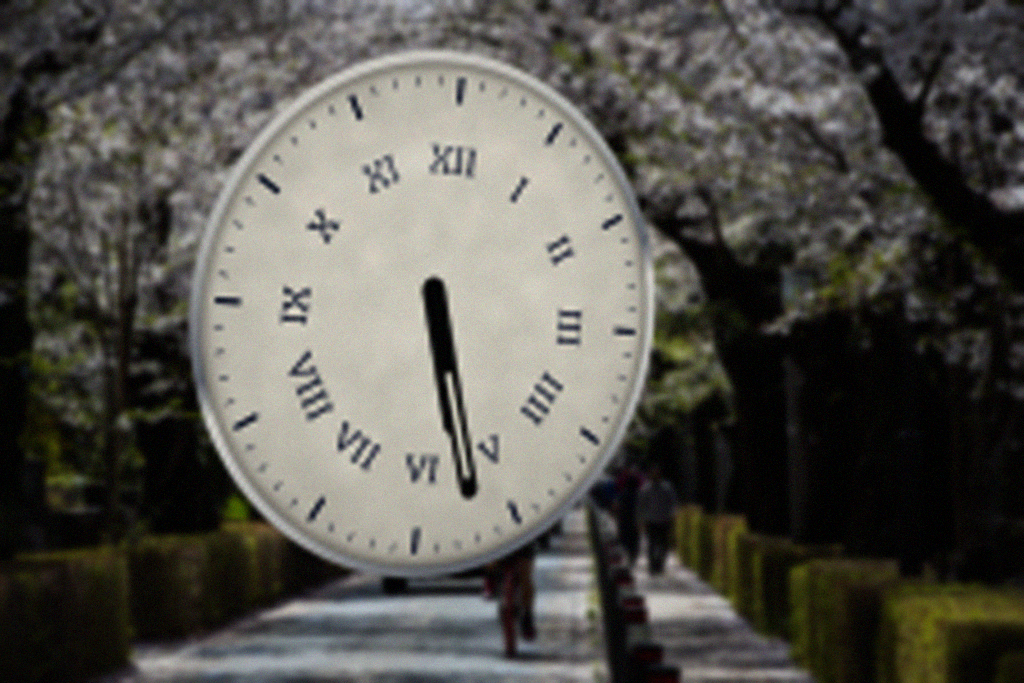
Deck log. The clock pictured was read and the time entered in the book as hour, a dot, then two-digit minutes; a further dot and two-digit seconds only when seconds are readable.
5.27
